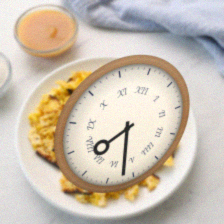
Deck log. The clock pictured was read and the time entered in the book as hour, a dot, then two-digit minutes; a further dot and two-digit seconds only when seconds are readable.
7.27
